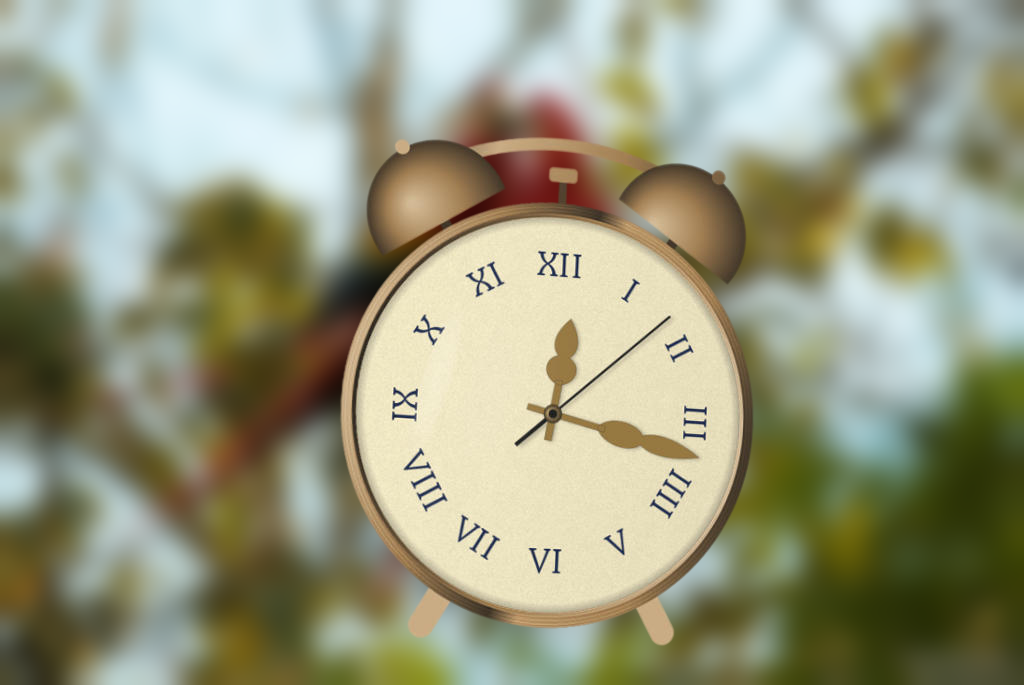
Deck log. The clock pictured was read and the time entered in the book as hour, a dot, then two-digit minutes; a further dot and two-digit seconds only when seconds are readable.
12.17.08
